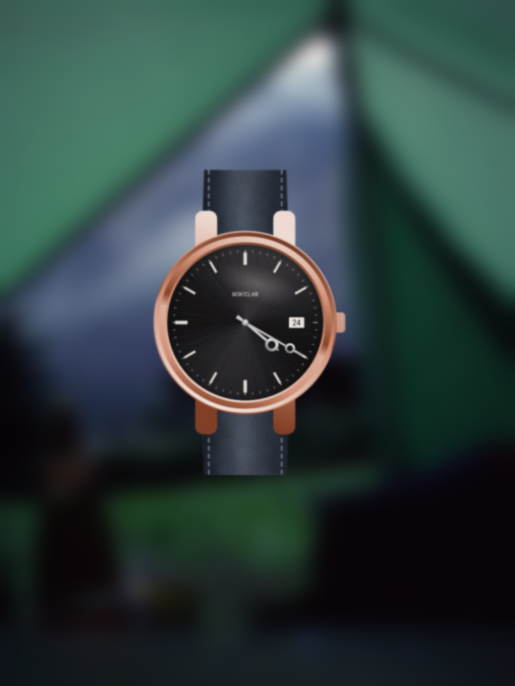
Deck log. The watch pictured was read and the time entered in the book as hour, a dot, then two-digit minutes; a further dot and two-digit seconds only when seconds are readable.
4.20
